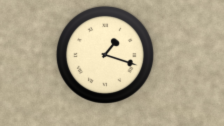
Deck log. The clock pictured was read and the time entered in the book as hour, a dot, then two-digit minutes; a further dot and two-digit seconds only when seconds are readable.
1.18
